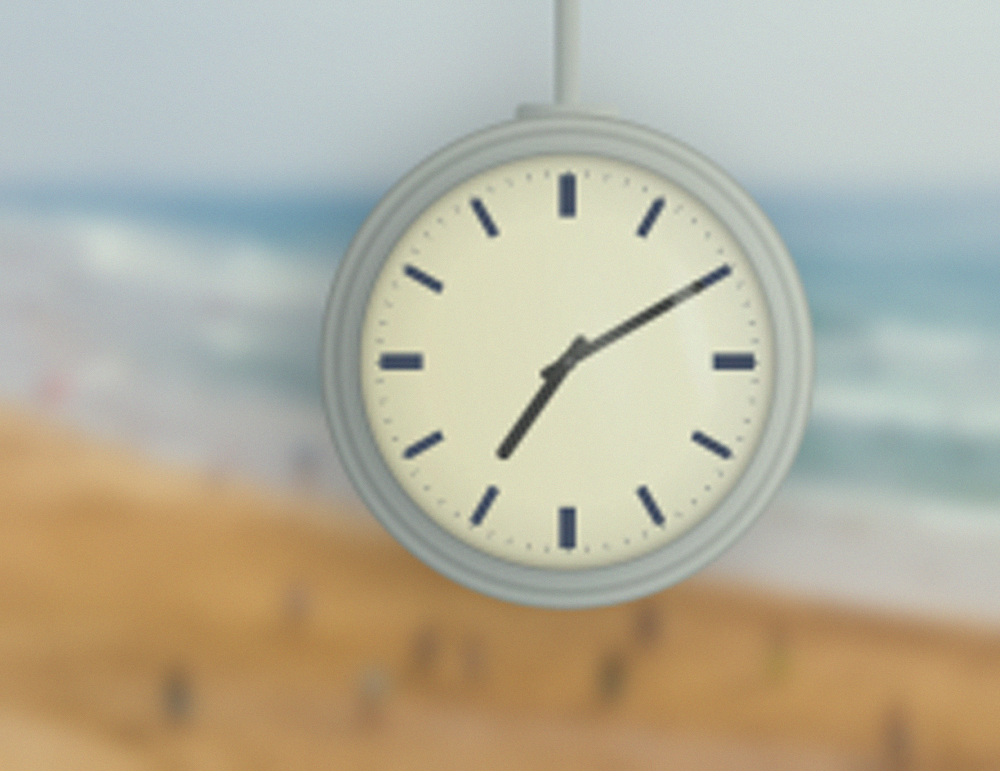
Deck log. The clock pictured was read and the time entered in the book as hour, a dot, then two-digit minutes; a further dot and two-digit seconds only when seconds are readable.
7.10
